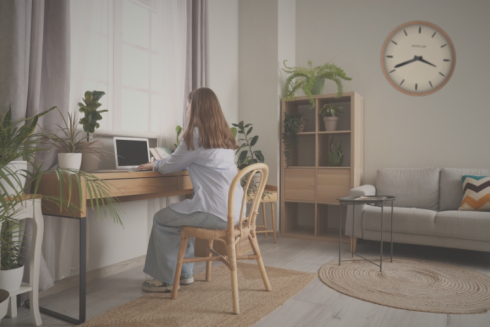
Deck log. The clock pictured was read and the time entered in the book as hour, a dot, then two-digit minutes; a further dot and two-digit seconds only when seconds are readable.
3.41
